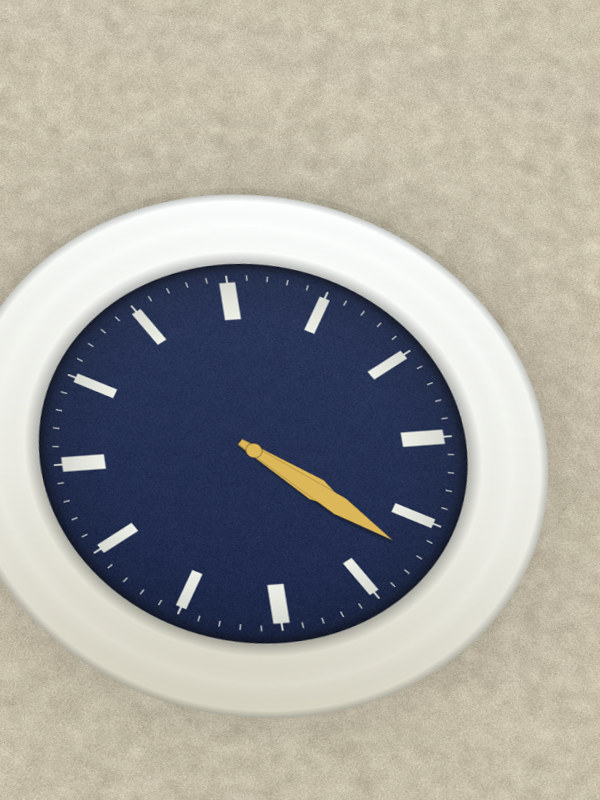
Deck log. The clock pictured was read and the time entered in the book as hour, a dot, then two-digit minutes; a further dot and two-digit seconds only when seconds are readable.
4.22
